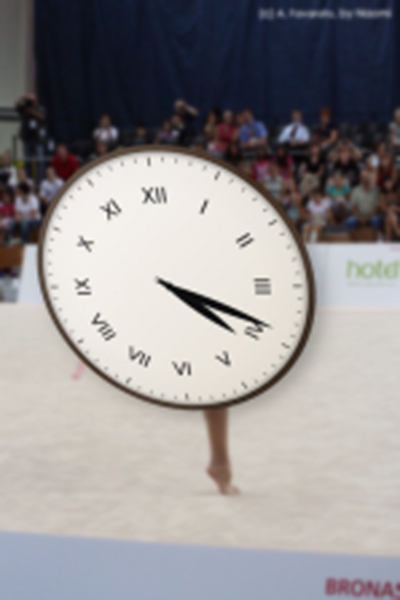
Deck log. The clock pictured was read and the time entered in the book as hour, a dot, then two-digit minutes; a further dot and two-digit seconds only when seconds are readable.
4.19
